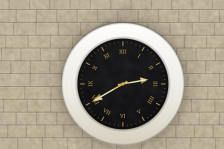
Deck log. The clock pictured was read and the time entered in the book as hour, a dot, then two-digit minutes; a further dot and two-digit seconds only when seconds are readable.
2.40
